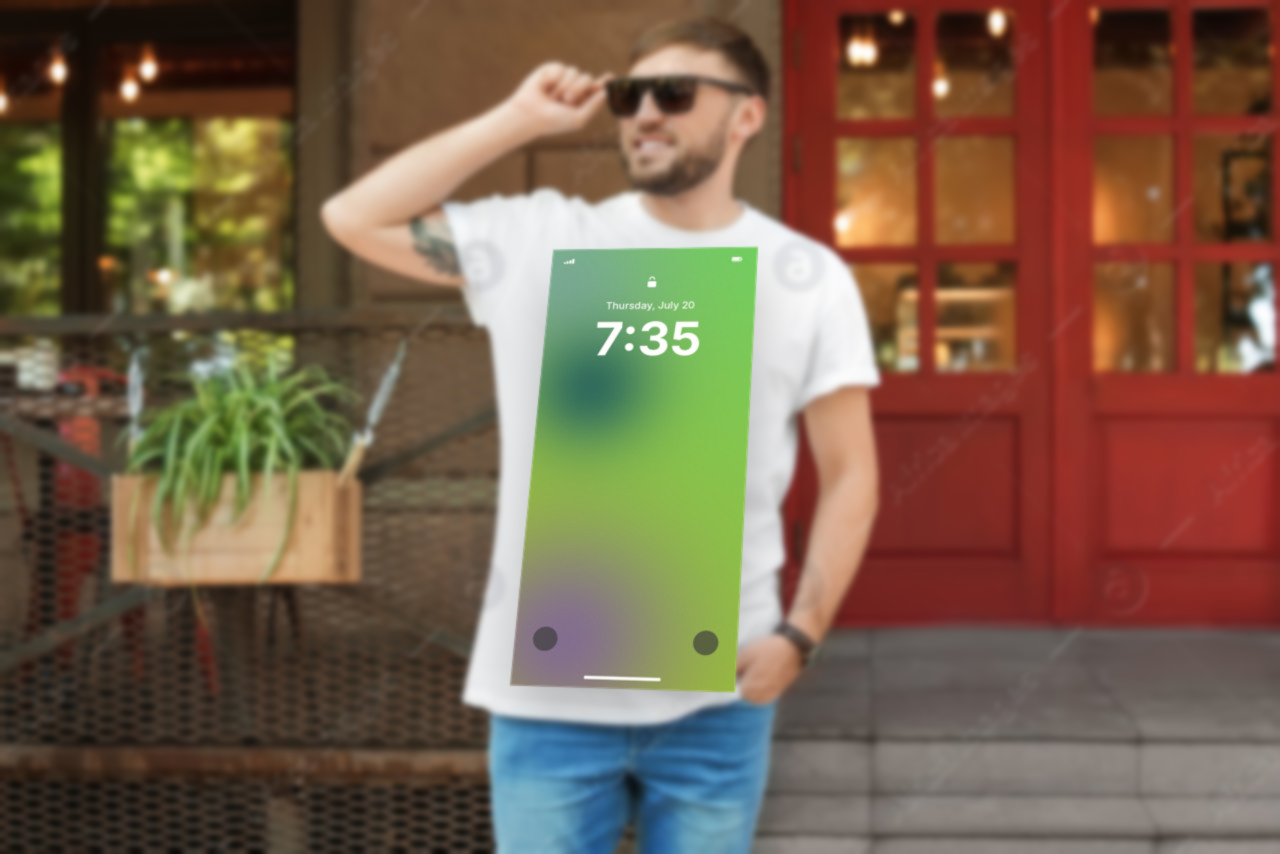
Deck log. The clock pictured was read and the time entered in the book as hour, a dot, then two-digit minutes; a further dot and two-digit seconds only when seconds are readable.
7.35
